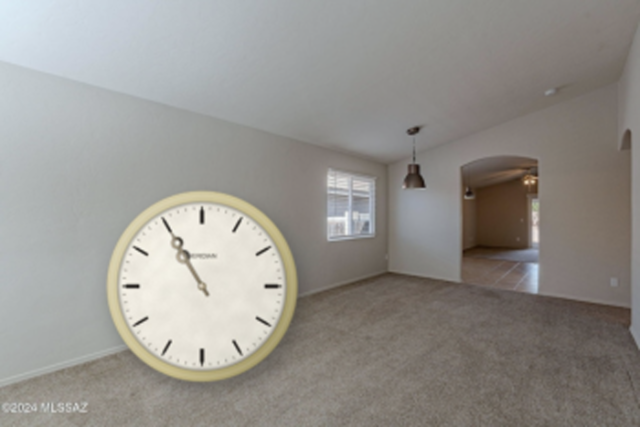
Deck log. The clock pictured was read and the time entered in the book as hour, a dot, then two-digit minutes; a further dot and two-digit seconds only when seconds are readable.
10.55
